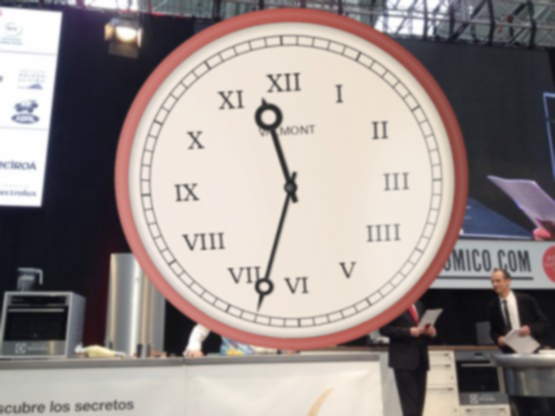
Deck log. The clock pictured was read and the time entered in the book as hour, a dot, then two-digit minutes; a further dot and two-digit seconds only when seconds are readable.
11.33
